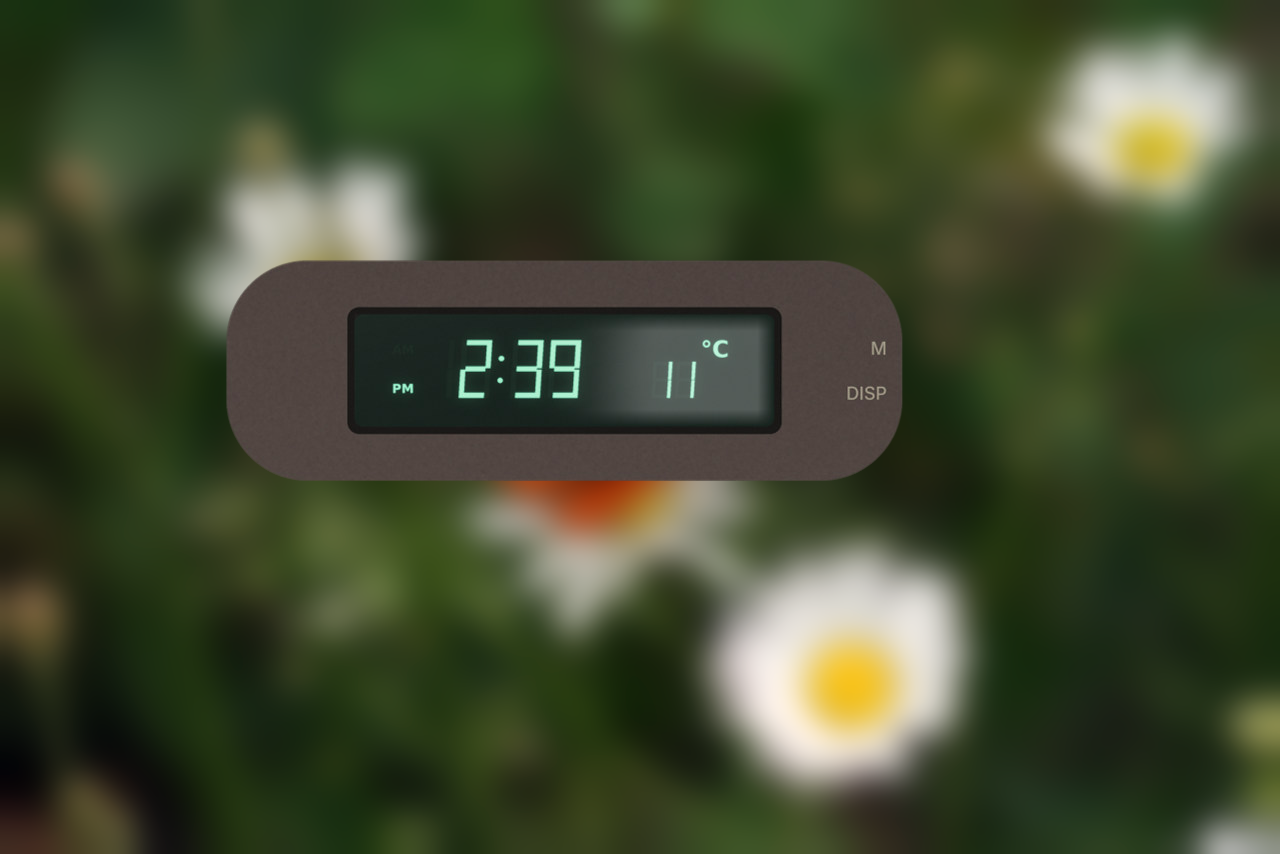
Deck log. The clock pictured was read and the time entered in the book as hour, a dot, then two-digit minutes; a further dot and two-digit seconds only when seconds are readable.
2.39
